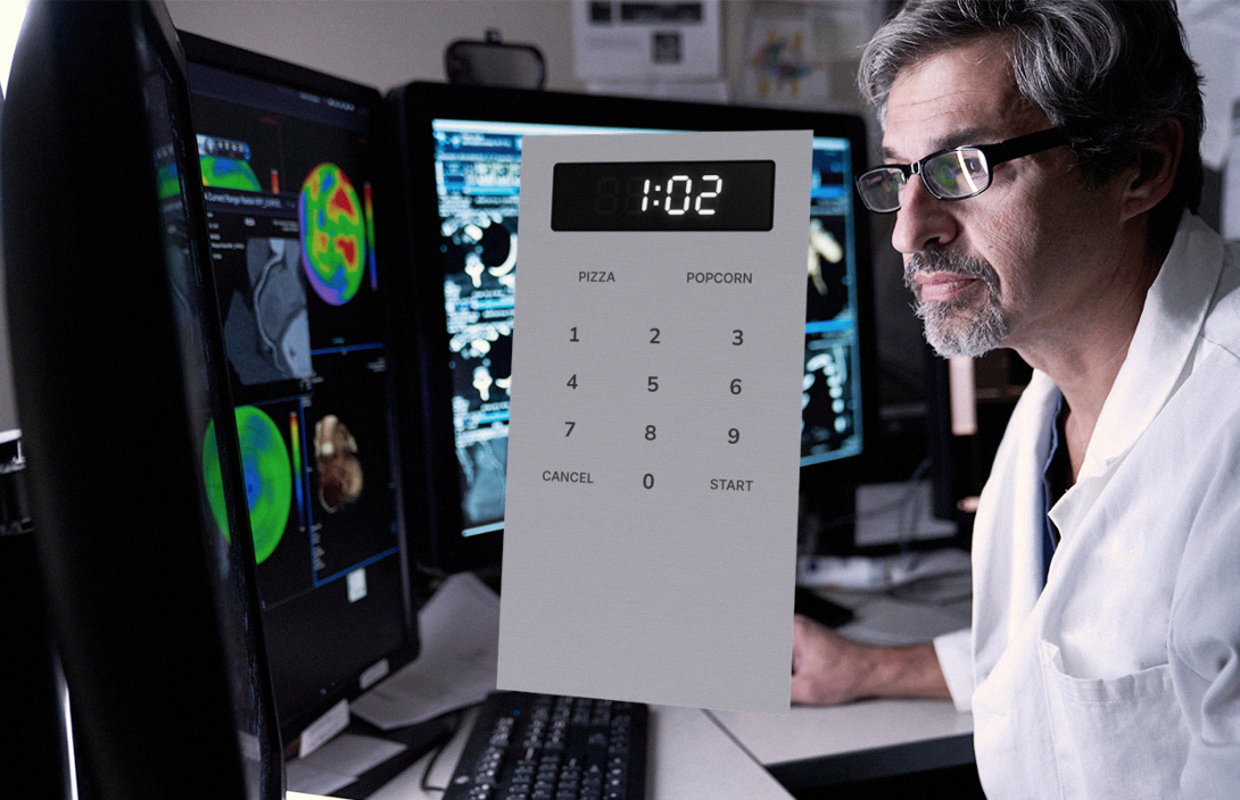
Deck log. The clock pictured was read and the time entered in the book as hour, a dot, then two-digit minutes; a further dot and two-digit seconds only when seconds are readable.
1.02
